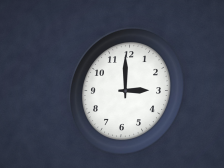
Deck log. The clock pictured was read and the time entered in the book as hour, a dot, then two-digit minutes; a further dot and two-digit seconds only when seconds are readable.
2.59
